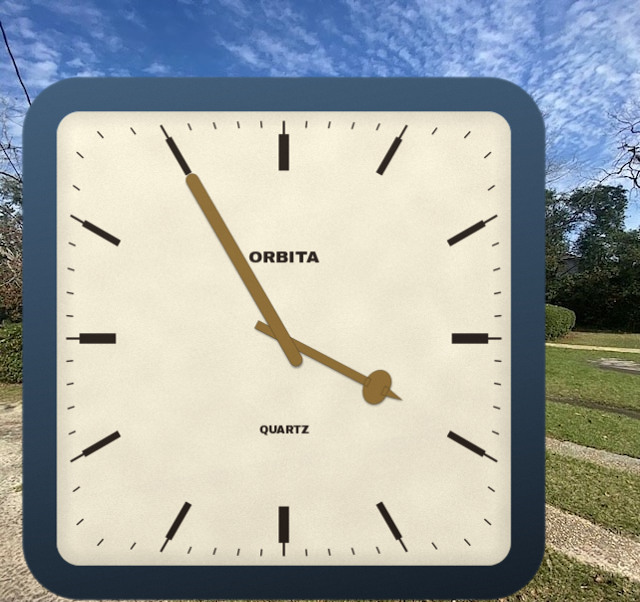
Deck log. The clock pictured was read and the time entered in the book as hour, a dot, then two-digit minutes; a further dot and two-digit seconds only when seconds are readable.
3.55
